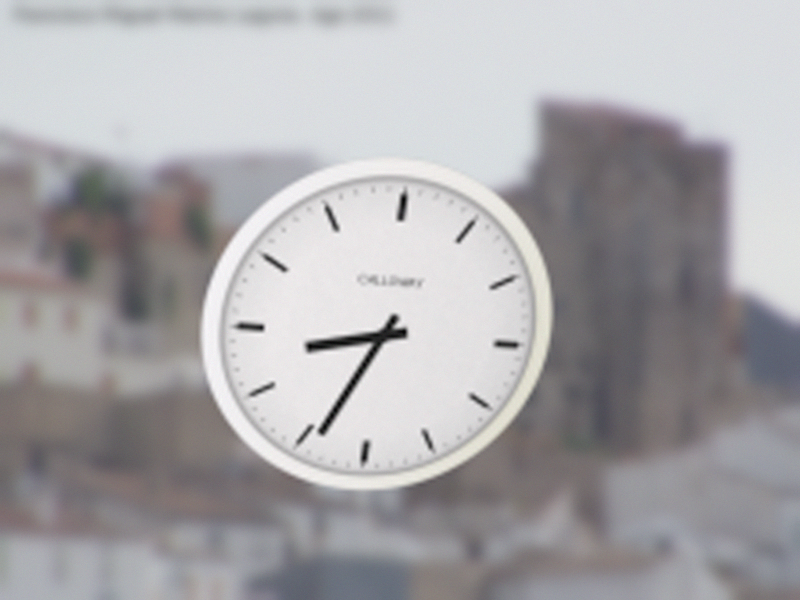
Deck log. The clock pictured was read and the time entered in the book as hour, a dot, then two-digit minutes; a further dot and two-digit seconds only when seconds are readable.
8.34
